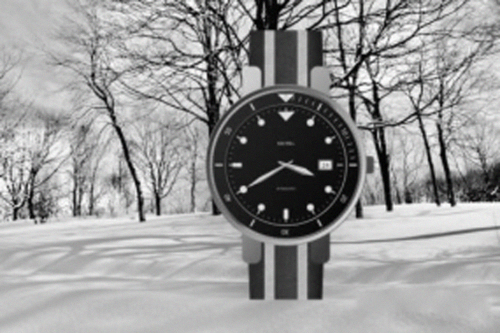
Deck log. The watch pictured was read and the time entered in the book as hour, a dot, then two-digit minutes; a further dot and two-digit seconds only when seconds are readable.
3.40
